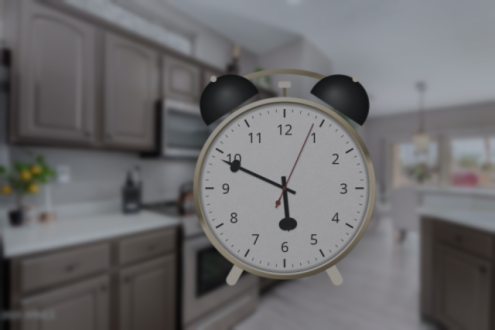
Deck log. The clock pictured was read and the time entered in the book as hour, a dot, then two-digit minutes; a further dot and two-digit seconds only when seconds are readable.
5.49.04
